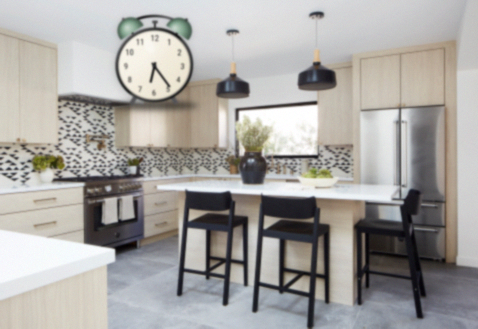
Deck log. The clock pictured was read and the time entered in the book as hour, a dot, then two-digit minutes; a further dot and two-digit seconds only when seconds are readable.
6.24
